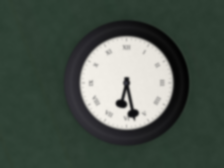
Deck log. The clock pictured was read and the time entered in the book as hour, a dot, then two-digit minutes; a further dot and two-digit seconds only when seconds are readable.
6.28
